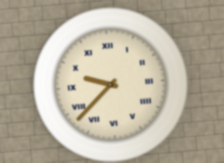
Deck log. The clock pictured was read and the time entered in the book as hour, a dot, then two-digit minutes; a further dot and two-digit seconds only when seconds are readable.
9.38
